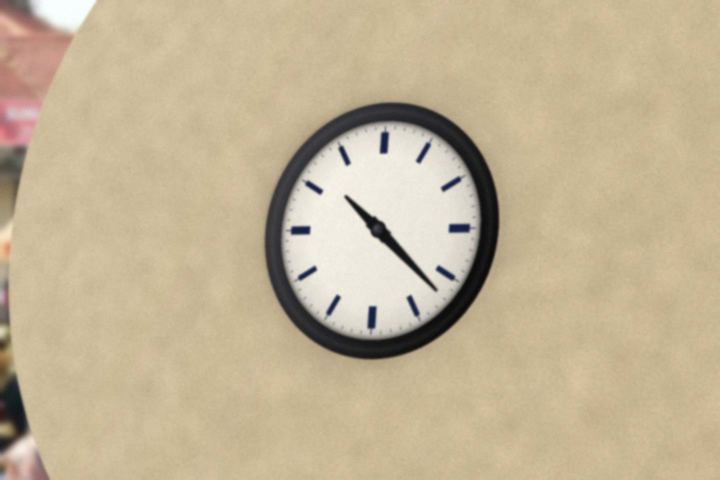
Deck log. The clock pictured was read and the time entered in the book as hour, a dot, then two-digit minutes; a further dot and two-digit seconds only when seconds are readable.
10.22
